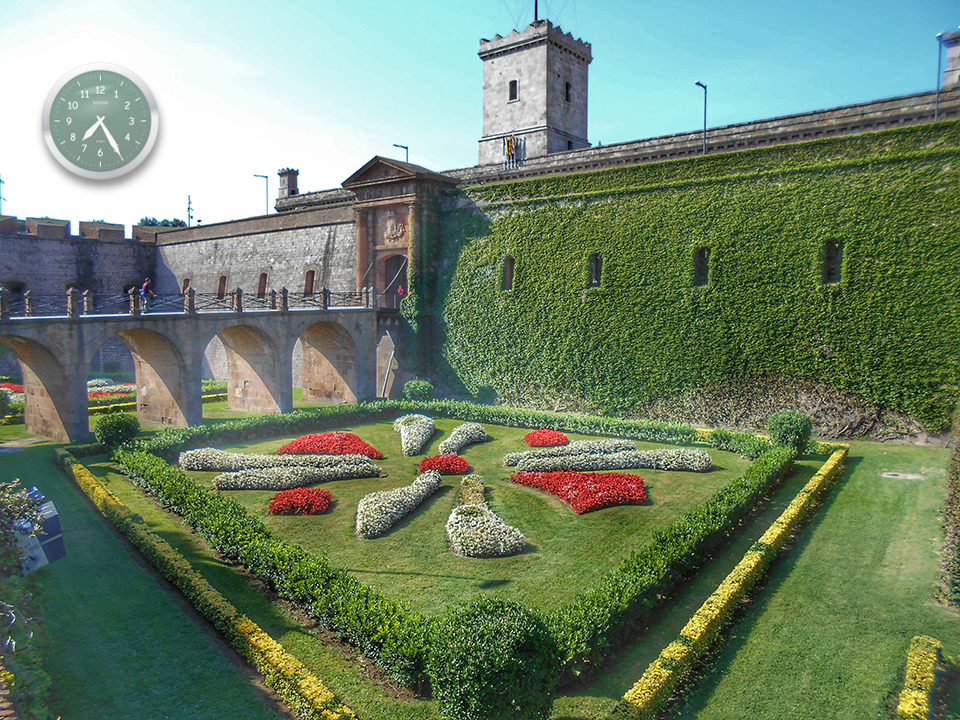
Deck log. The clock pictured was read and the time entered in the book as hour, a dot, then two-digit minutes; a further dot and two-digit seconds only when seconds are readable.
7.25
